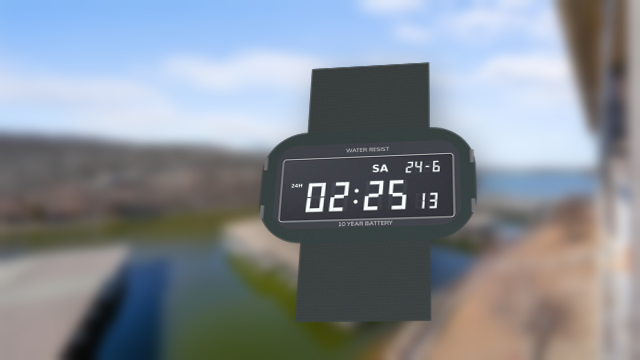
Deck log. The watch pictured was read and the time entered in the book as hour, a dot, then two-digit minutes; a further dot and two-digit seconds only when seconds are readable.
2.25.13
